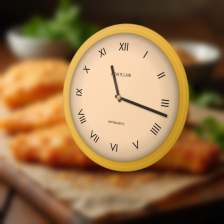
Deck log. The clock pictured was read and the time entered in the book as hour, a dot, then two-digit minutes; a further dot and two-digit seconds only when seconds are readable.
11.17
